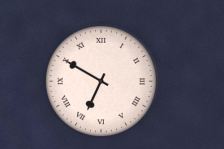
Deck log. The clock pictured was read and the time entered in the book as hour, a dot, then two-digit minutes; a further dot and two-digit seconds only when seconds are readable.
6.50
